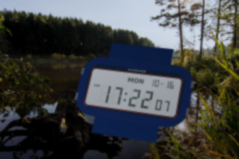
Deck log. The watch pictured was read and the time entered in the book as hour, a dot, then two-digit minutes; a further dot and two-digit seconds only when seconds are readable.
17.22.07
